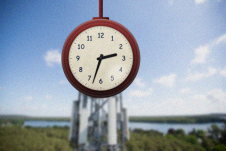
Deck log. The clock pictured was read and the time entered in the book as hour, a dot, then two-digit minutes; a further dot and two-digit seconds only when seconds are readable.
2.33
